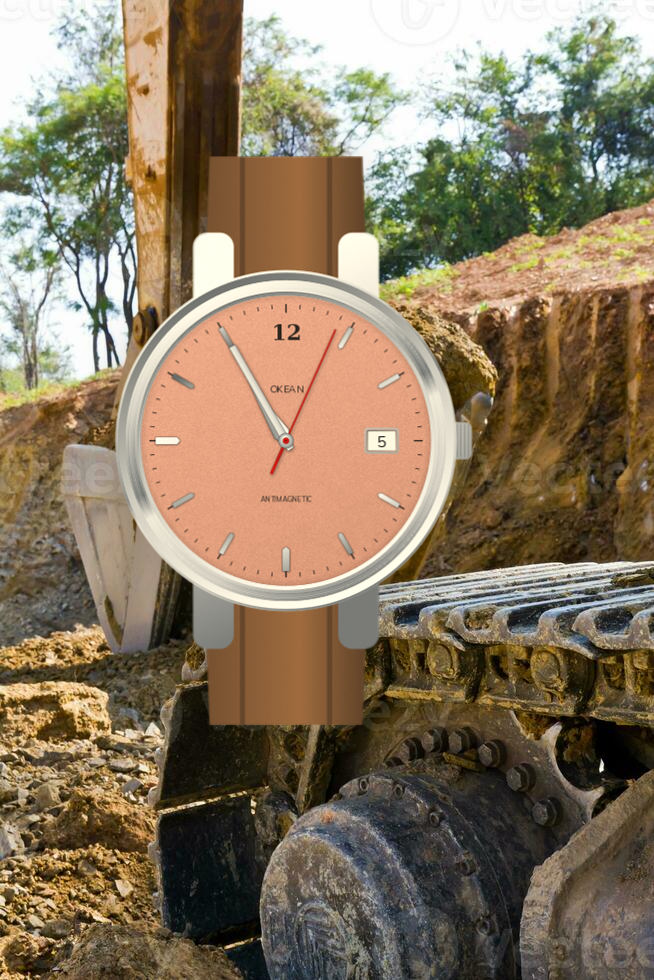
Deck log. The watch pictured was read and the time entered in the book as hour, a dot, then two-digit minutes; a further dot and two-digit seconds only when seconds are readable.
10.55.04
